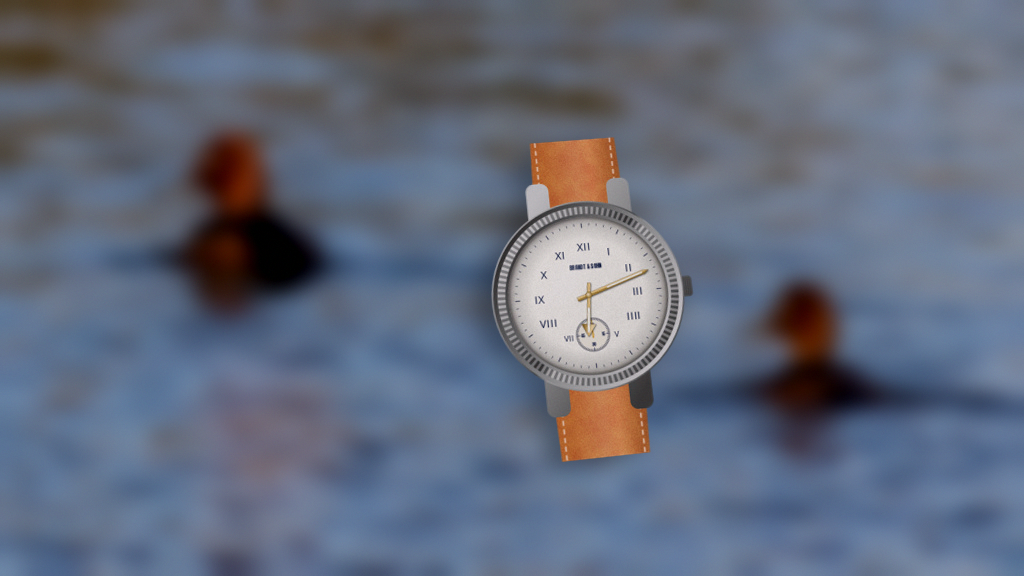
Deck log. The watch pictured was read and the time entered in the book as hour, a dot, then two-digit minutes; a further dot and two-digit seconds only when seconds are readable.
6.12
